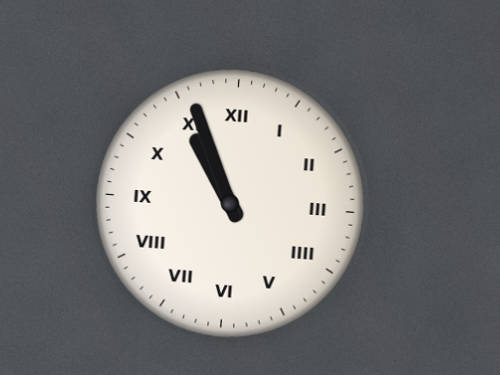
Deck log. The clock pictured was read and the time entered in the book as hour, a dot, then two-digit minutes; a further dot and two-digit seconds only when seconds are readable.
10.56
